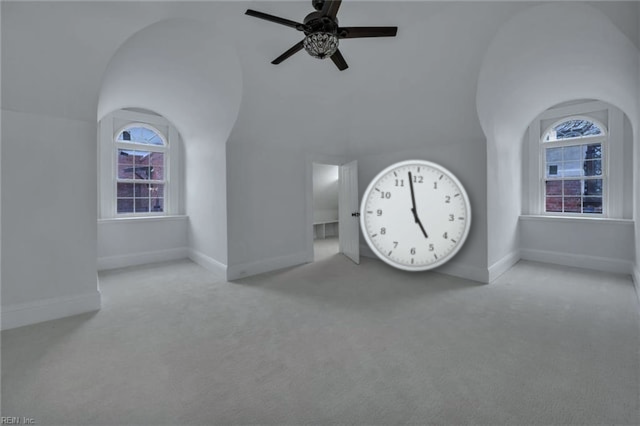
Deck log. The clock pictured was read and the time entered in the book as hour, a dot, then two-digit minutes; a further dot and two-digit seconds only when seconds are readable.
4.58
